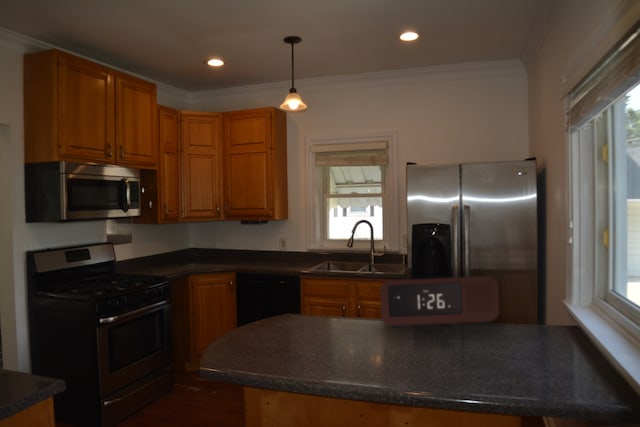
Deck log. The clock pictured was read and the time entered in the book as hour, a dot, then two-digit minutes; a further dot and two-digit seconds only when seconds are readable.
1.26
